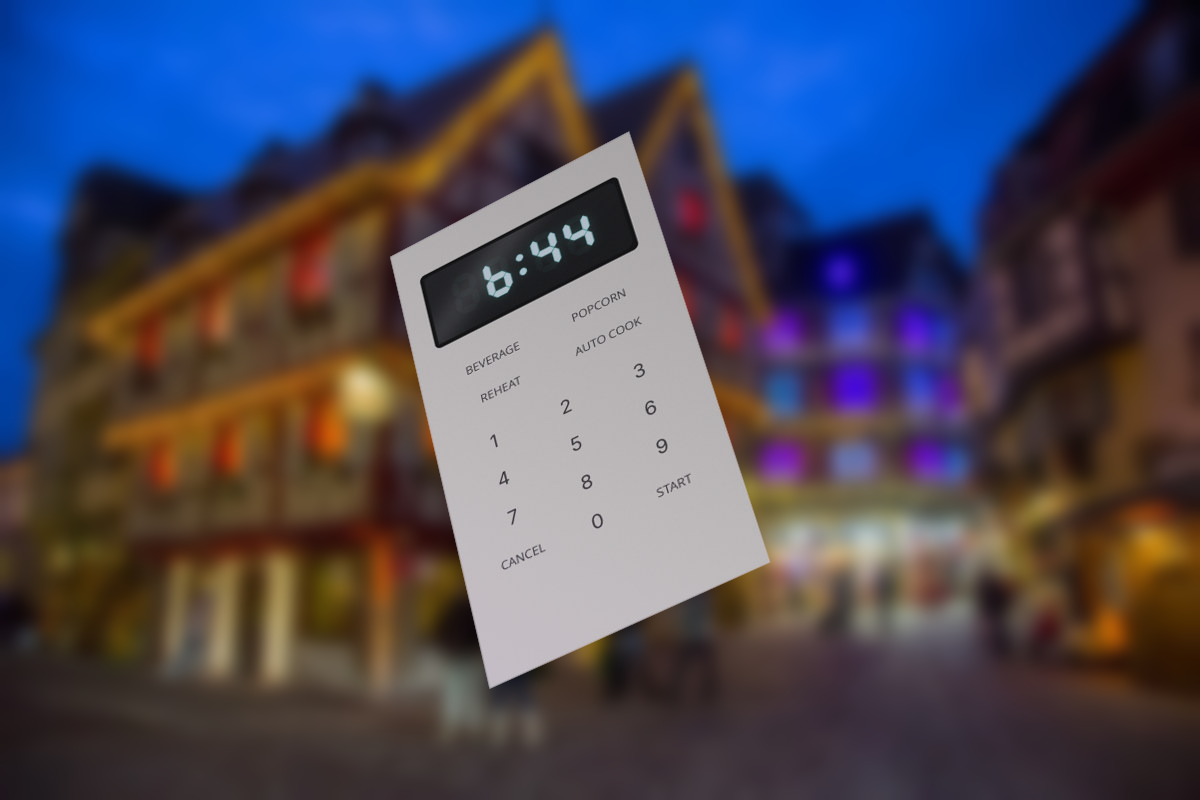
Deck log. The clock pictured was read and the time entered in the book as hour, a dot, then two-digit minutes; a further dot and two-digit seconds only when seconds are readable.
6.44
